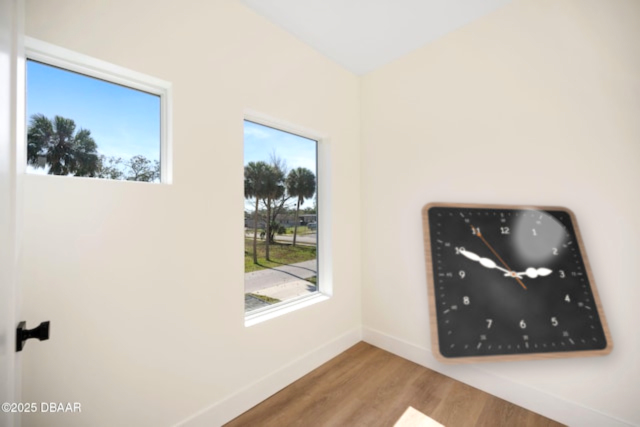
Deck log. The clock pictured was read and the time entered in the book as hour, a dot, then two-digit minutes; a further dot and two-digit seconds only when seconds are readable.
2.49.55
